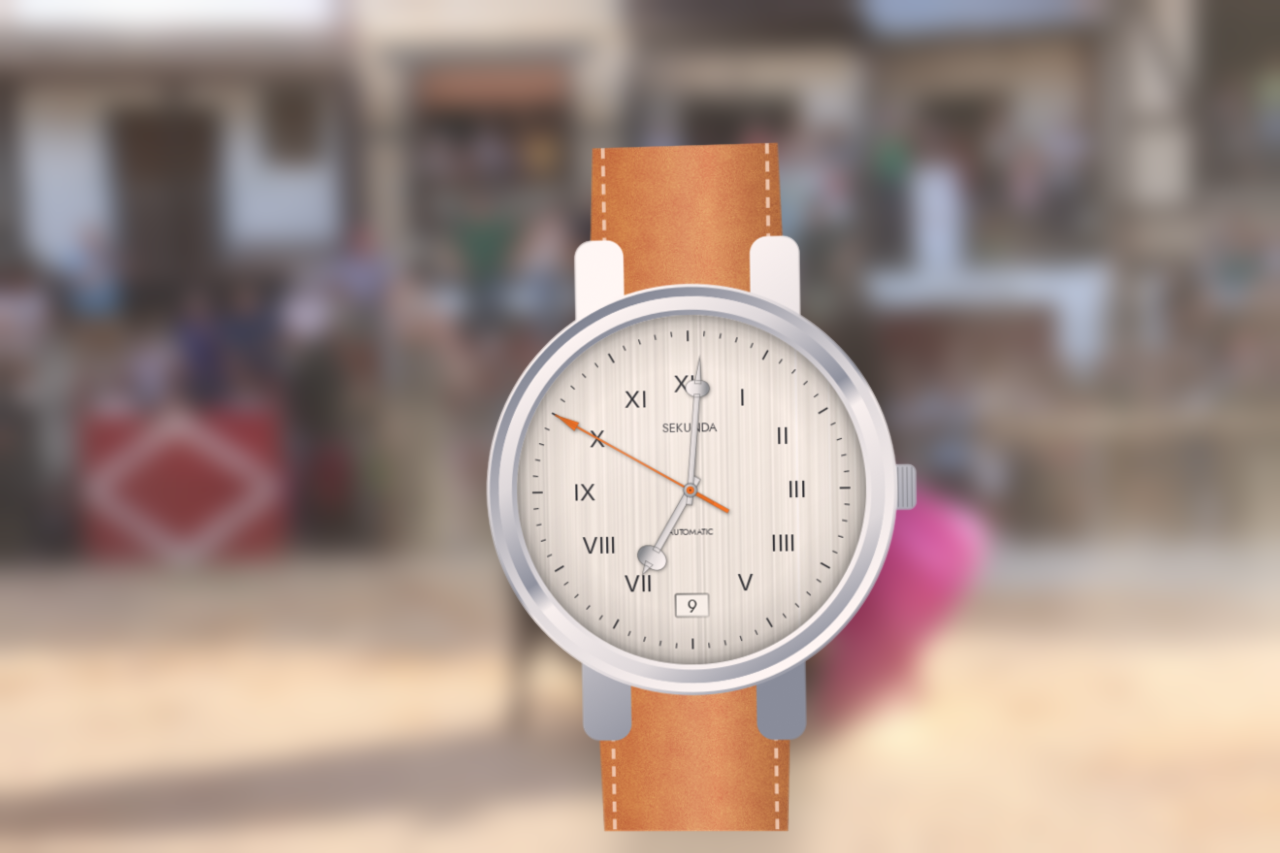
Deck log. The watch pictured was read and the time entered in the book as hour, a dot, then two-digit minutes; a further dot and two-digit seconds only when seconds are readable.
7.00.50
